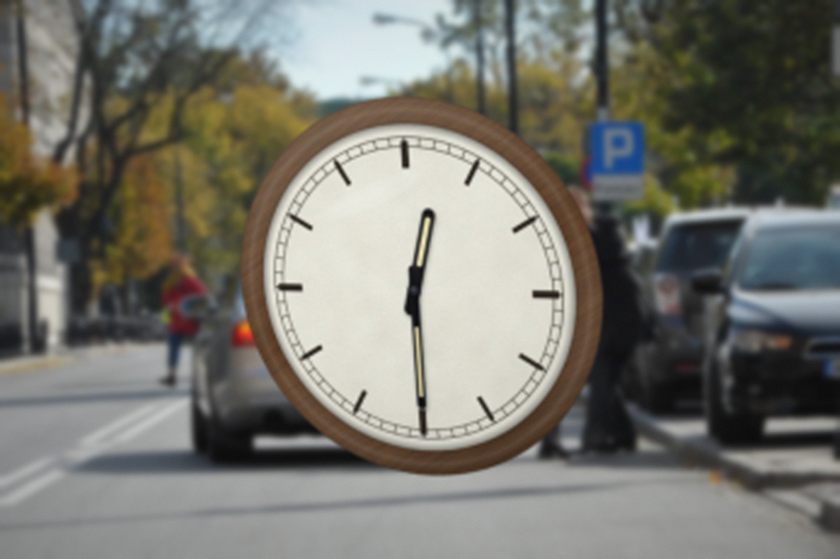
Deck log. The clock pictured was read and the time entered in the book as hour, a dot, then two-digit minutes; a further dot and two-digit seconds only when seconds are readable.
12.30
